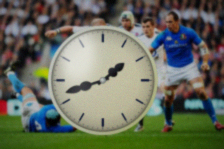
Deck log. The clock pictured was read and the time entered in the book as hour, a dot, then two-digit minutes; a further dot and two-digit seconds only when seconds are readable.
1.42
